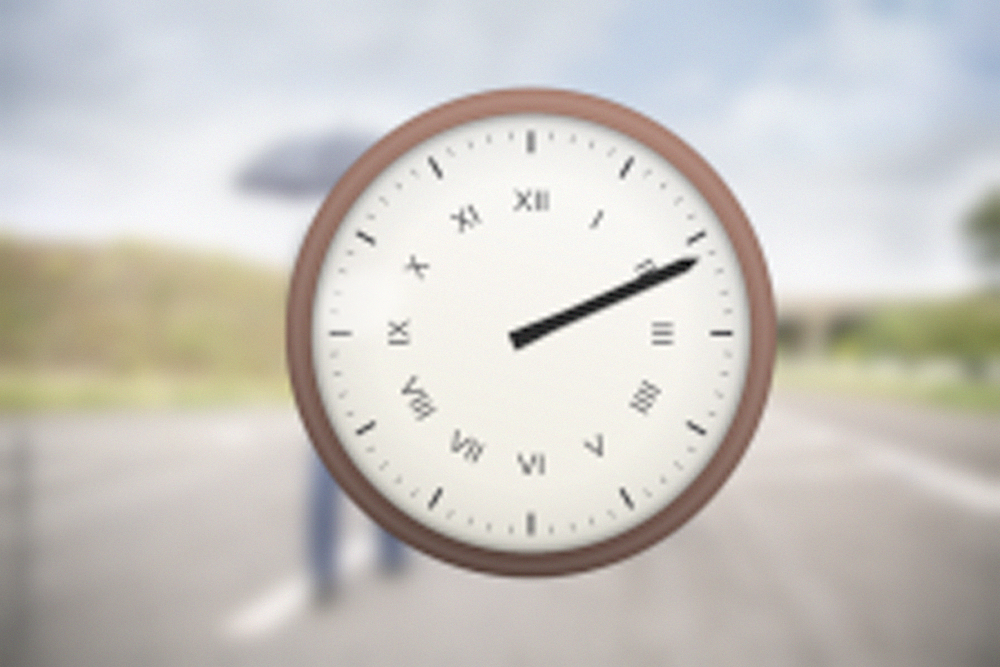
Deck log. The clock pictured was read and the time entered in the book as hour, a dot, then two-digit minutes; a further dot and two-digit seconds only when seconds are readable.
2.11
